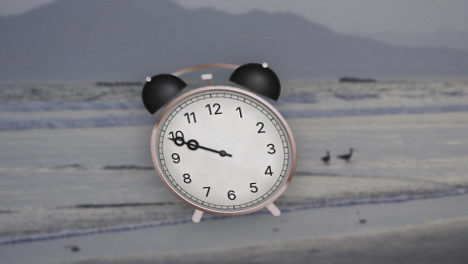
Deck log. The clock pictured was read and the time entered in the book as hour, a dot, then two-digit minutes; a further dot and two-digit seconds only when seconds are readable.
9.49
